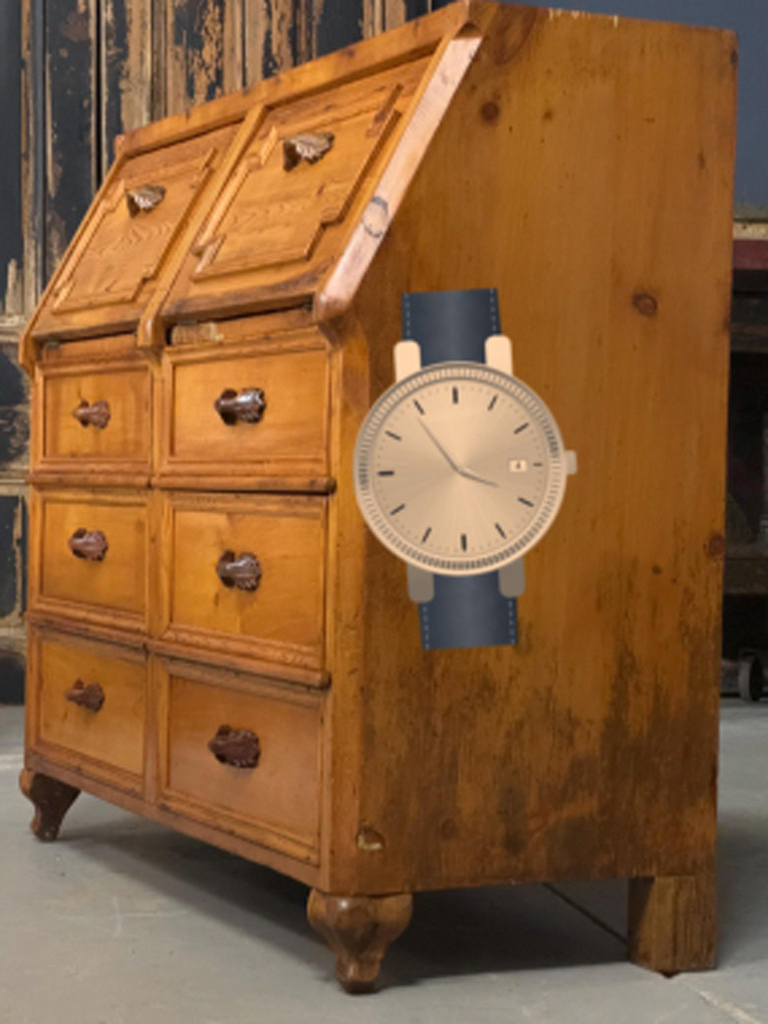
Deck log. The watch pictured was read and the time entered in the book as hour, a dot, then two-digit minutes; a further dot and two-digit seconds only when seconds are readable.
3.54
